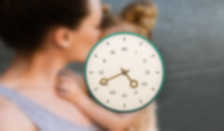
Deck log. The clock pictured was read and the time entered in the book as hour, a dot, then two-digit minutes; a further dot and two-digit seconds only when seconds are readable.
4.41
